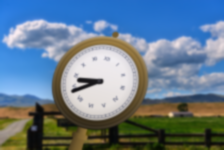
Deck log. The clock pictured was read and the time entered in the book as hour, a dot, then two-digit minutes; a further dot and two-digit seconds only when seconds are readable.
8.39
